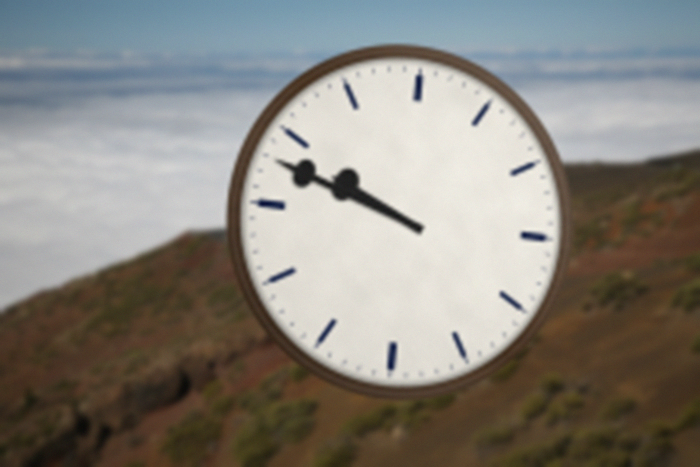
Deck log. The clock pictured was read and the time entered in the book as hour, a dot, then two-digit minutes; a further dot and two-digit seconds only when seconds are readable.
9.48
